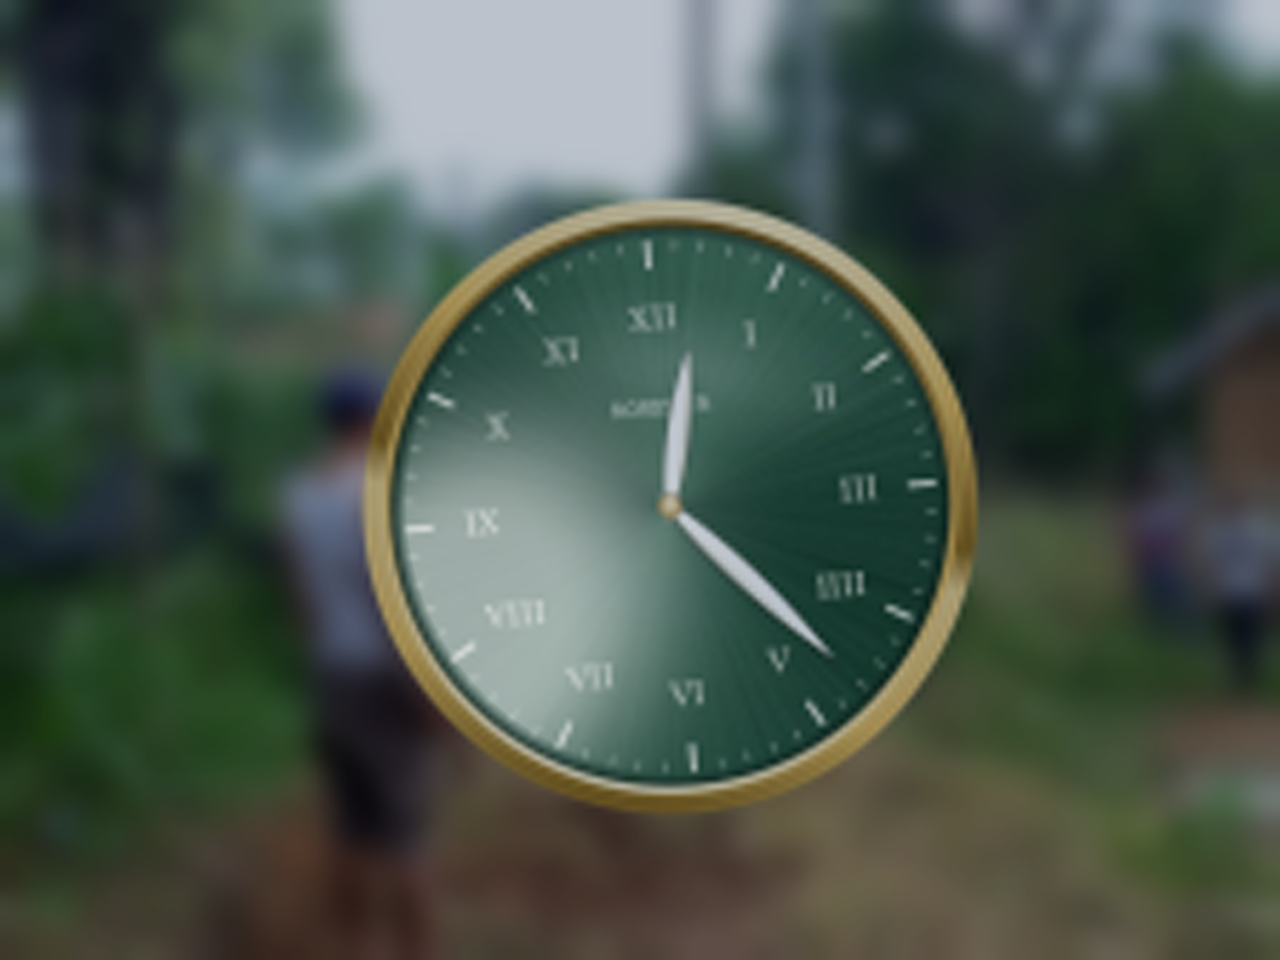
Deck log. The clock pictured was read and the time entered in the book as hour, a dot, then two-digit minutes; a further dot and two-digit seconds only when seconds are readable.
12.23
